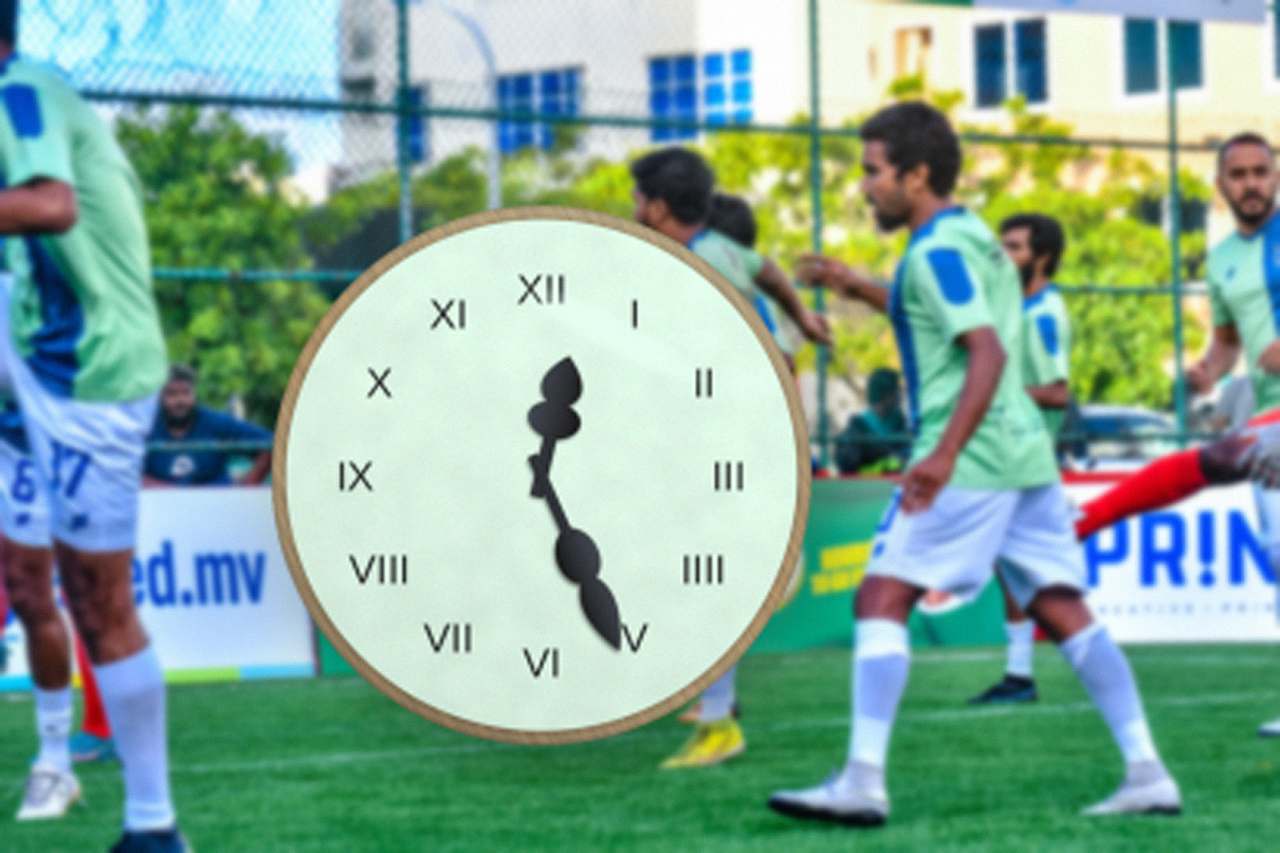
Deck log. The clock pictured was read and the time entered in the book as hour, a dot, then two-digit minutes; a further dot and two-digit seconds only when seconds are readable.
12.26
